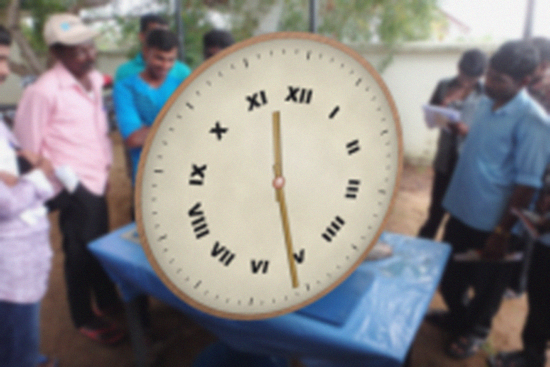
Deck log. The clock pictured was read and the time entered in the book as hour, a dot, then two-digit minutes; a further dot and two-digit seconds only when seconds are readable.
11.26
